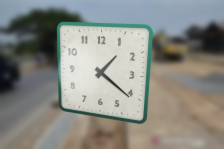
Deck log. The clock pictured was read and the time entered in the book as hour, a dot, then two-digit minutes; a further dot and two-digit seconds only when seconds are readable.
1.21
